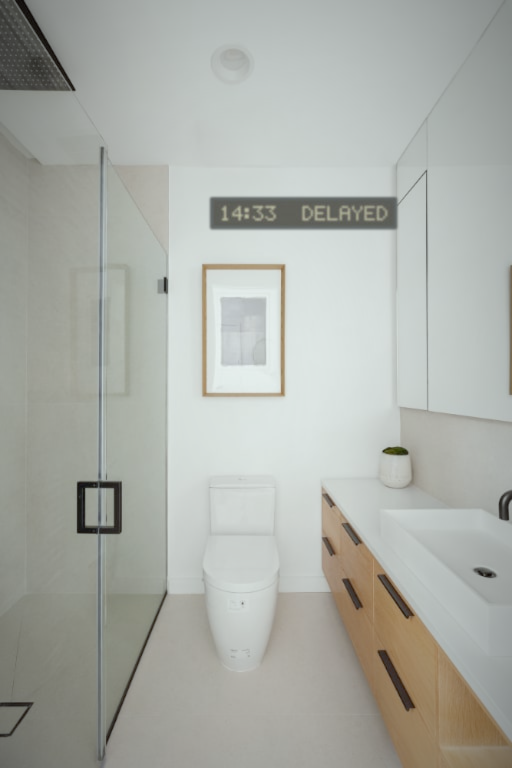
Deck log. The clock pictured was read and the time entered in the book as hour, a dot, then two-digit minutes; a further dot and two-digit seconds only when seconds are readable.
14.33
